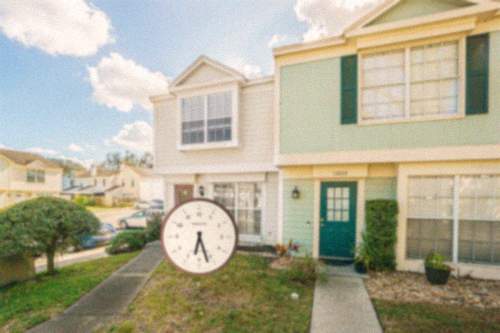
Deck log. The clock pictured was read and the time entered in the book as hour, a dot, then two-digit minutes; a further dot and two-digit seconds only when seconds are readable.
6.27
